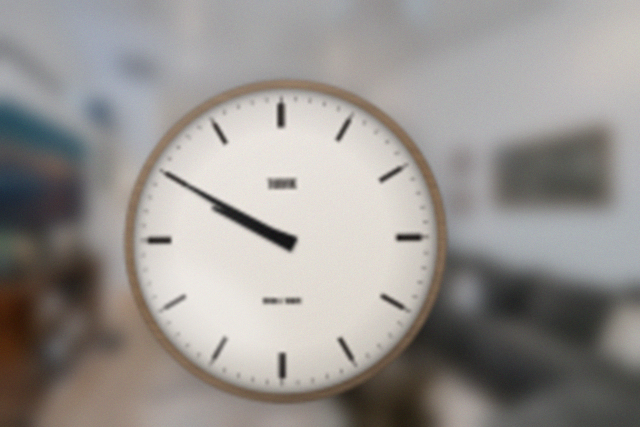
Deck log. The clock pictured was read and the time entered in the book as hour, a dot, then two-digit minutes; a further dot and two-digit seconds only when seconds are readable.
9.50
